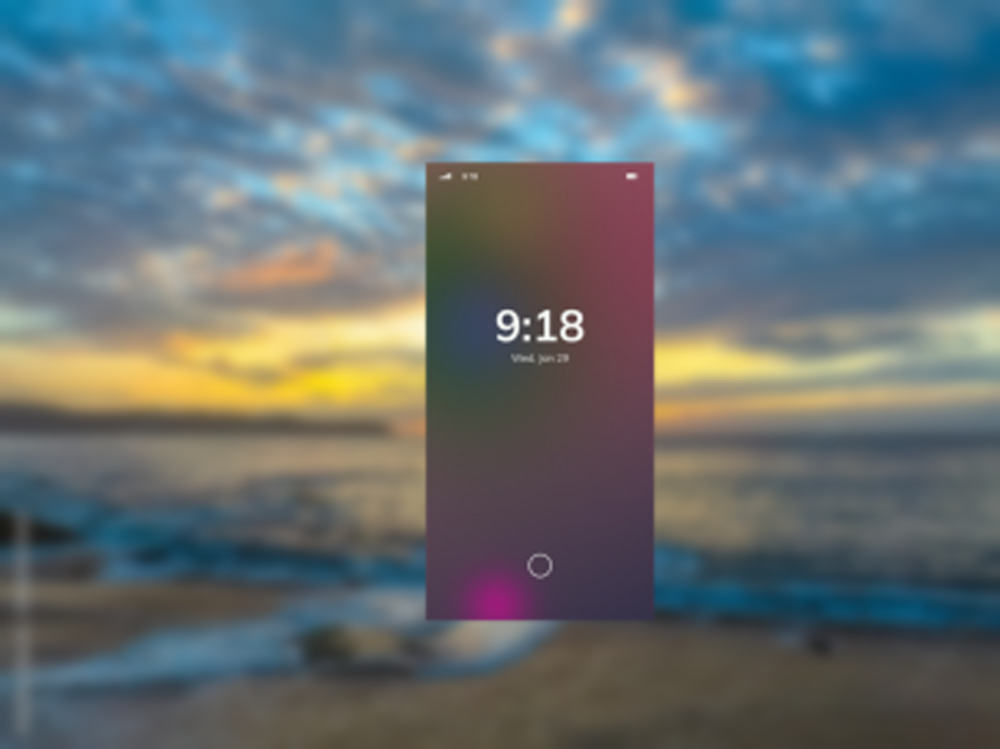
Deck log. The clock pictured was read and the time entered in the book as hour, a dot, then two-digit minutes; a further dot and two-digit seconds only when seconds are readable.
9.18
